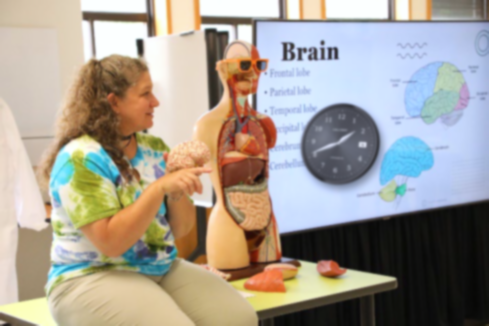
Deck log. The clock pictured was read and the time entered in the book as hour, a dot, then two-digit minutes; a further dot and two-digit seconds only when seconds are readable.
1.41
